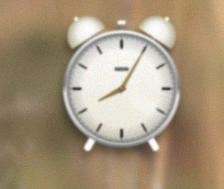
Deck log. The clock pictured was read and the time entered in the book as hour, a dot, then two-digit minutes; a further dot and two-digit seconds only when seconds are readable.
8.05
